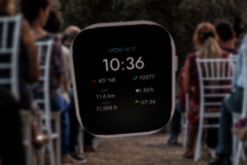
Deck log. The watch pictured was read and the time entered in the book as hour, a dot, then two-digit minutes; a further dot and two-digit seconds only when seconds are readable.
10.36
